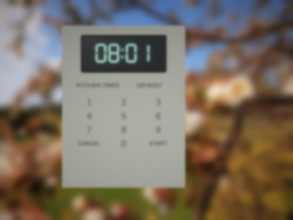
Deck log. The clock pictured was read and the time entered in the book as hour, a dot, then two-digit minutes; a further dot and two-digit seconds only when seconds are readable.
8.01
